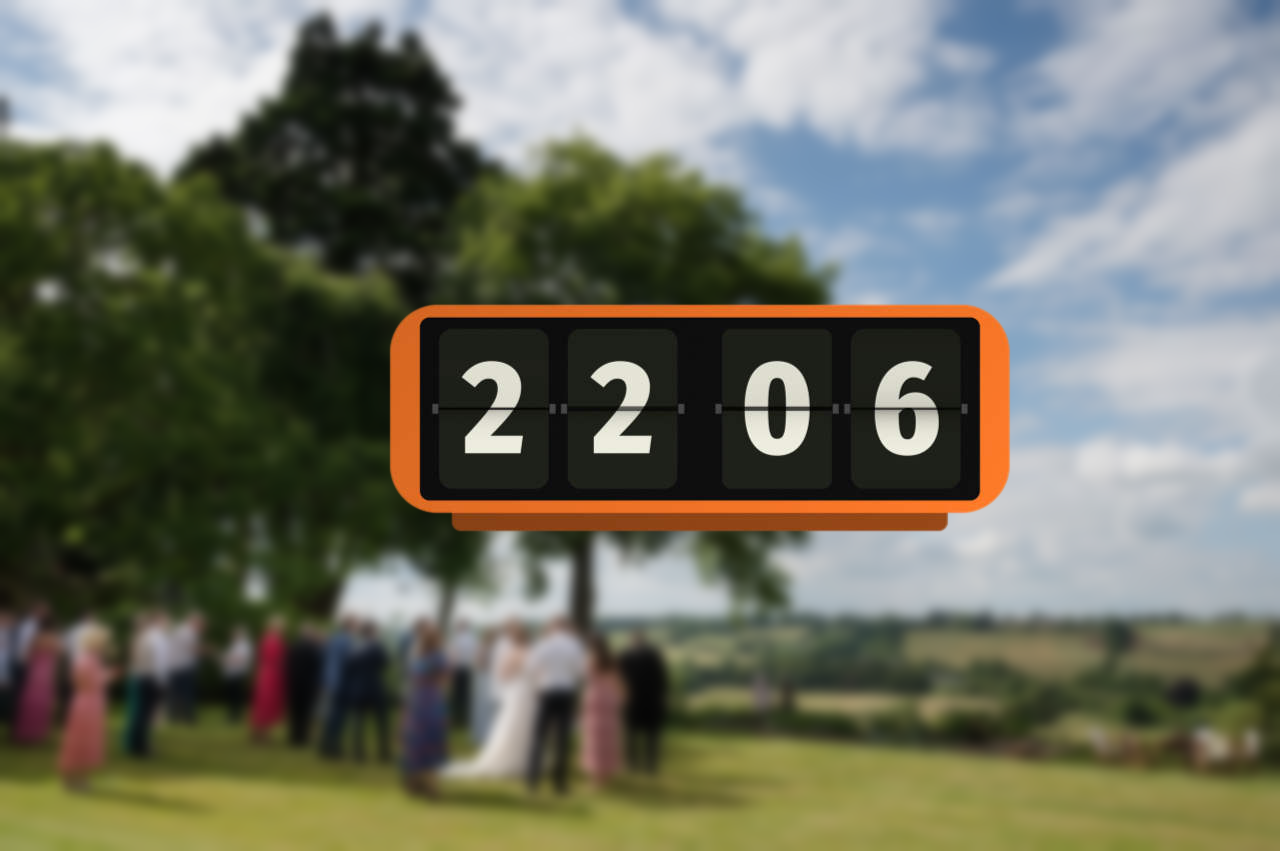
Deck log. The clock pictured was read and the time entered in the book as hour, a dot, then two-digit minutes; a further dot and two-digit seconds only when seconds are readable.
22.06
